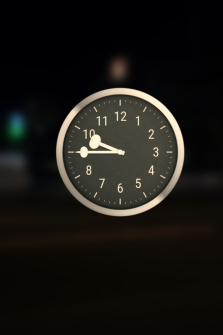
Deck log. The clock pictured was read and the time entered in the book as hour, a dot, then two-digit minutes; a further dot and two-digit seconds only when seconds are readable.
9.45
